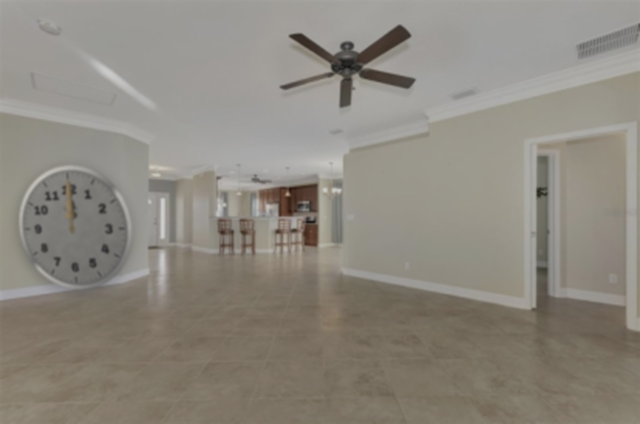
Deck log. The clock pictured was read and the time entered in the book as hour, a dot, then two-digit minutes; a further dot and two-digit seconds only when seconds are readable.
12.00
